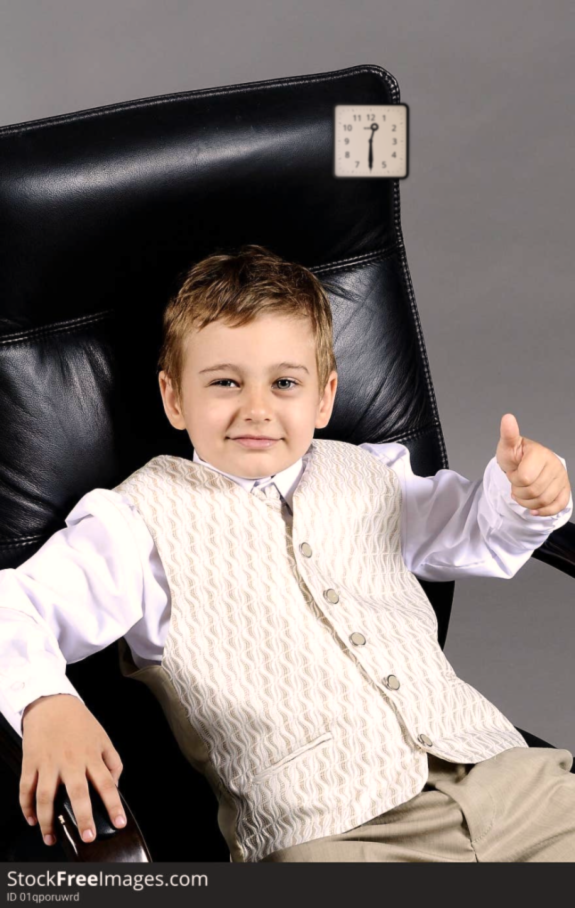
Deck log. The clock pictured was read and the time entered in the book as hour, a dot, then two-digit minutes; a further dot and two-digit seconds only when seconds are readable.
12.30
